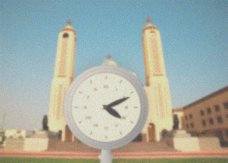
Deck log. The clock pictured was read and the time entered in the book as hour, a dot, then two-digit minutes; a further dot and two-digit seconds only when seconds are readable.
4.11
